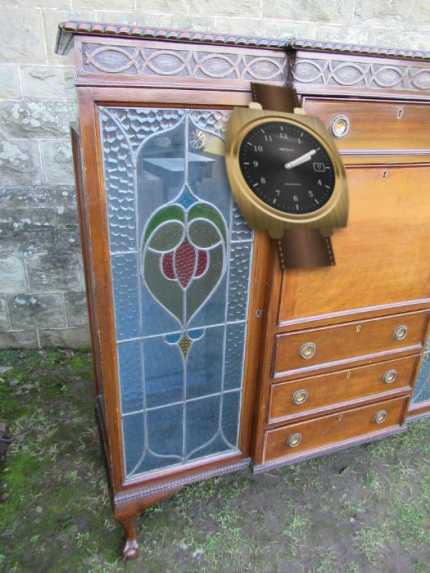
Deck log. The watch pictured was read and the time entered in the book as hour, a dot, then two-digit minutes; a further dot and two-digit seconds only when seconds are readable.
2.10
